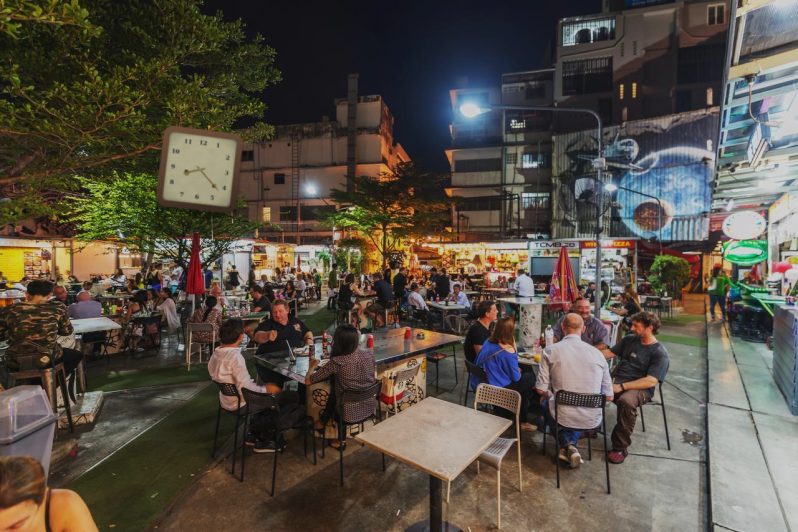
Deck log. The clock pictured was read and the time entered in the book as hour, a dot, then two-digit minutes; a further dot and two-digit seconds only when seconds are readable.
8.22
